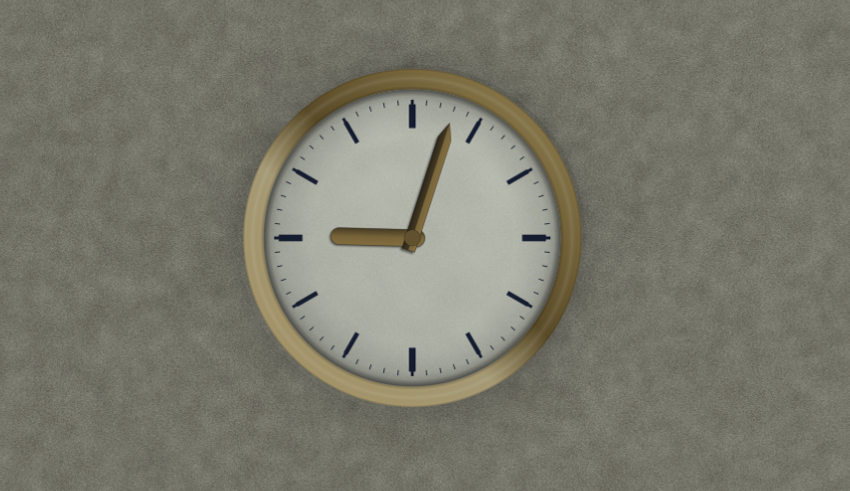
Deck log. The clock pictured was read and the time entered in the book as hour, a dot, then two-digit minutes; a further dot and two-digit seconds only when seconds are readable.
9.03
